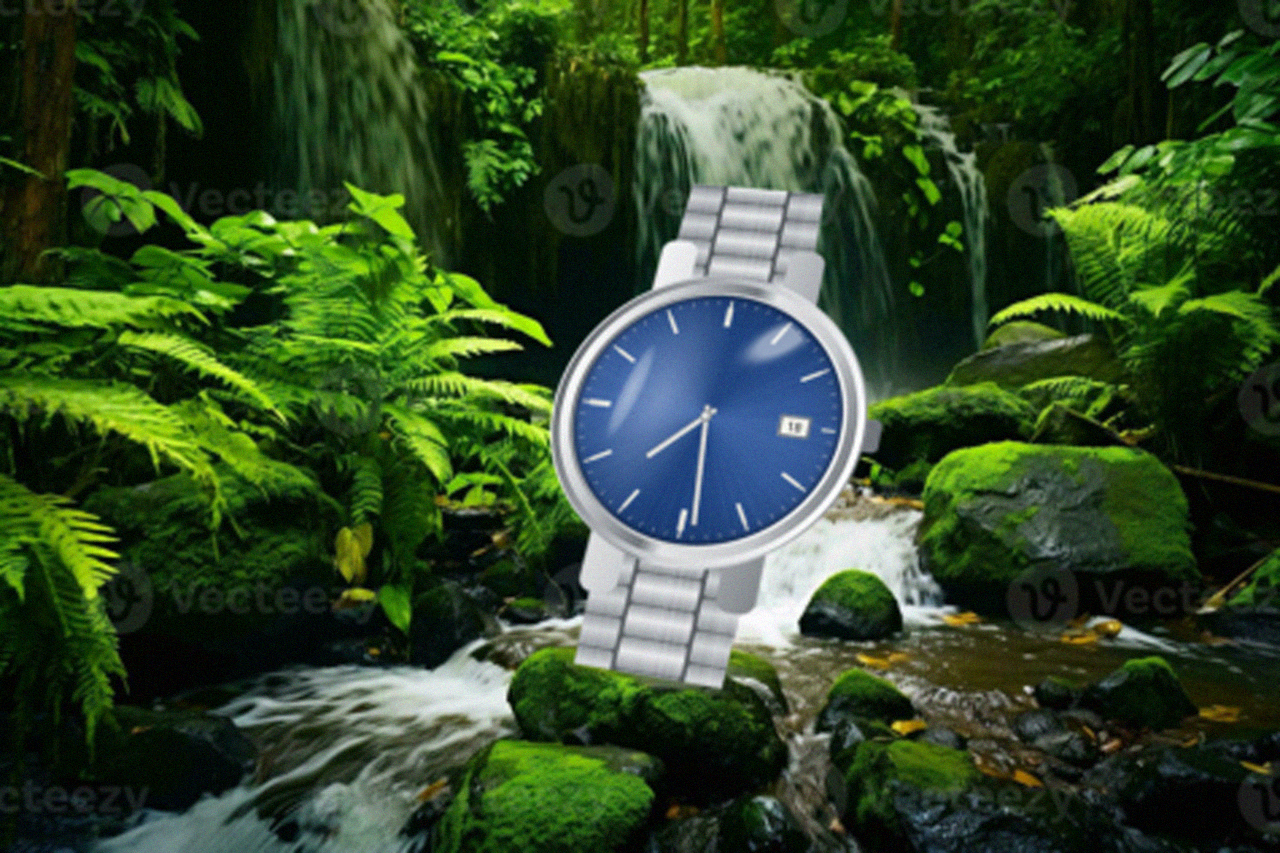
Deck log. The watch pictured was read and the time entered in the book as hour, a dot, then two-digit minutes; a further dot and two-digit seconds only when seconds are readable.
7.29
